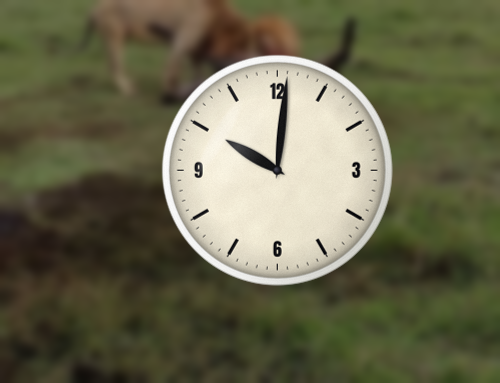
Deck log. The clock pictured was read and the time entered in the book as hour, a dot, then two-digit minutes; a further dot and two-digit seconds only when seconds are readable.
10.01
